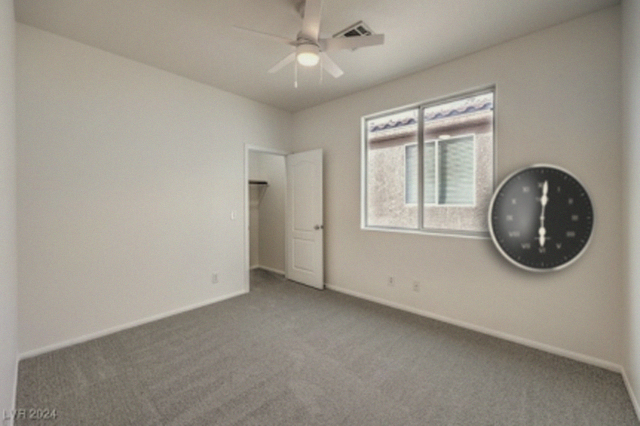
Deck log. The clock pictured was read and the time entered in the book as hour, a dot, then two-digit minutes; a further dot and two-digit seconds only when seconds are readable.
6.01
